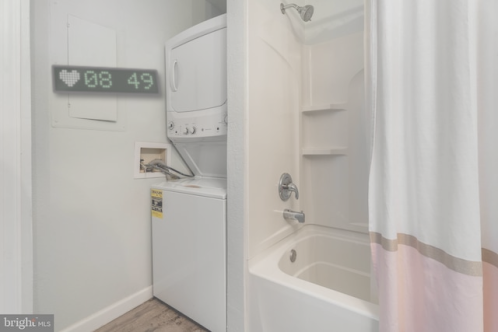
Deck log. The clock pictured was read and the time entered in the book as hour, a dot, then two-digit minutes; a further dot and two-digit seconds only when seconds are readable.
8.49
